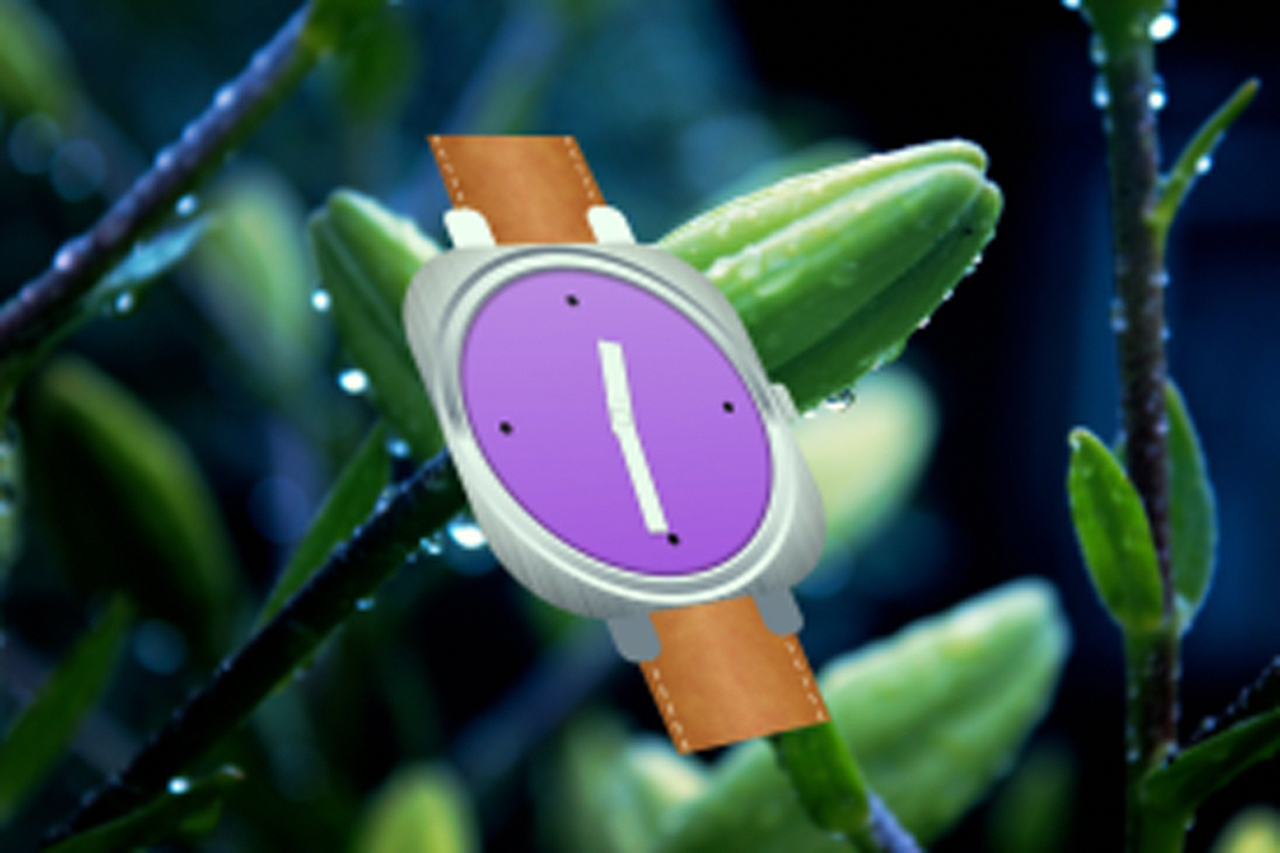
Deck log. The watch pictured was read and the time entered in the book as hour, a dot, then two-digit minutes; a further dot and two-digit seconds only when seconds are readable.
12.31
